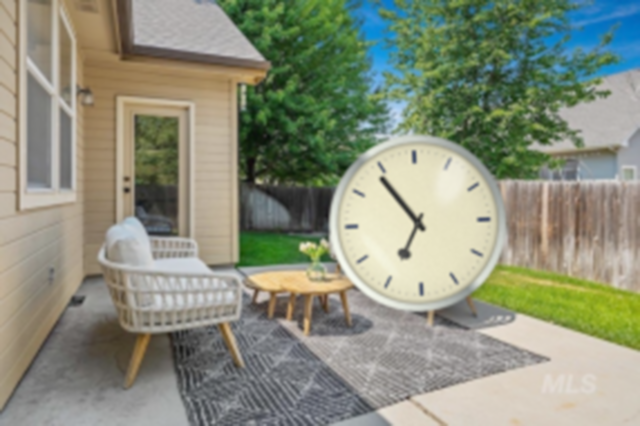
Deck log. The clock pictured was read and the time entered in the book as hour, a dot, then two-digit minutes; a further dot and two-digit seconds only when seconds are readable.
6.54
